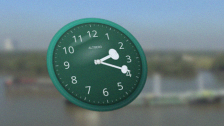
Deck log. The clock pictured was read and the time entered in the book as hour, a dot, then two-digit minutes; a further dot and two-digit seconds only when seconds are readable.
2.19
